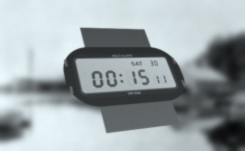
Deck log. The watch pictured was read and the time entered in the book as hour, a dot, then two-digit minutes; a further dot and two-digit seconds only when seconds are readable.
0.15.11
